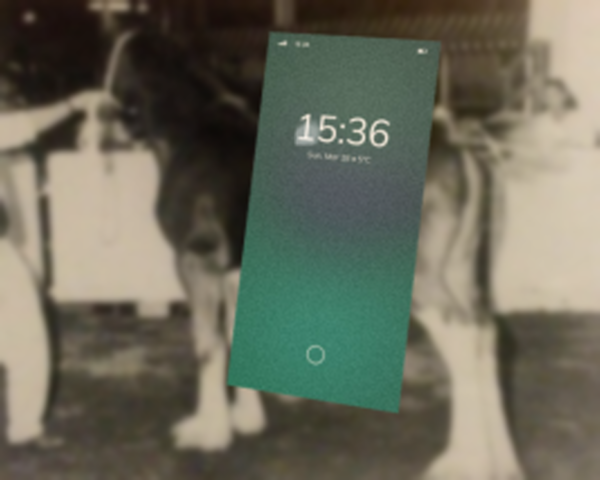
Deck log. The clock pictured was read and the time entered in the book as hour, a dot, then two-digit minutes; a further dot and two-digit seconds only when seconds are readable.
15.36
